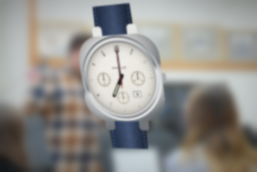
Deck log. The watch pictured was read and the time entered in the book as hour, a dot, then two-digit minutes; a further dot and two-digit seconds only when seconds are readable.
7.00
